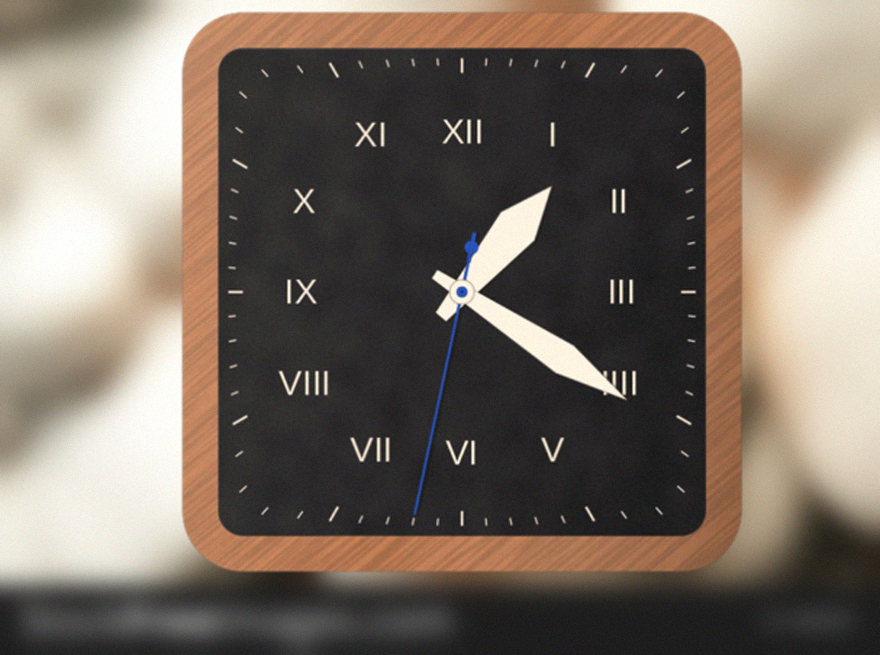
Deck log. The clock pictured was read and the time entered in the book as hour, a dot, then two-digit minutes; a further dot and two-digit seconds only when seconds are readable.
1.20.32
